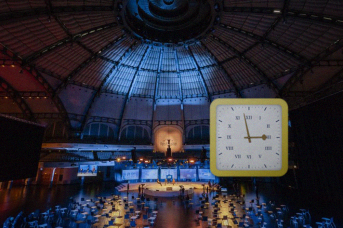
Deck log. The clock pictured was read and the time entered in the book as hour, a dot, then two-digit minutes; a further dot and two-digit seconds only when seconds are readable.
2.58
